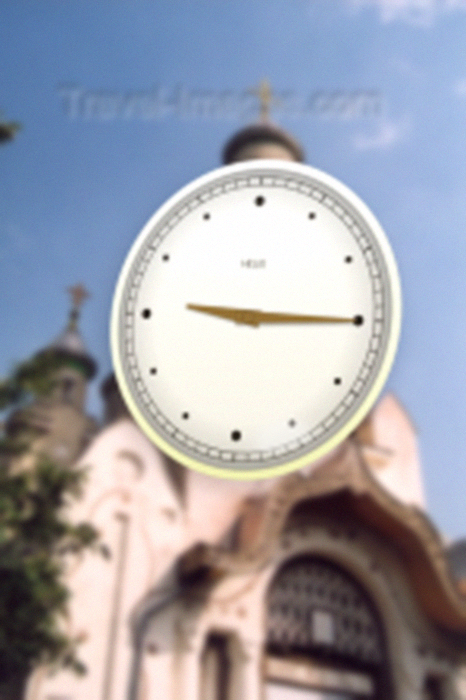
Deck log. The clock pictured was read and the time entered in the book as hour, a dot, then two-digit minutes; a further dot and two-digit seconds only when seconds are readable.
9.15
